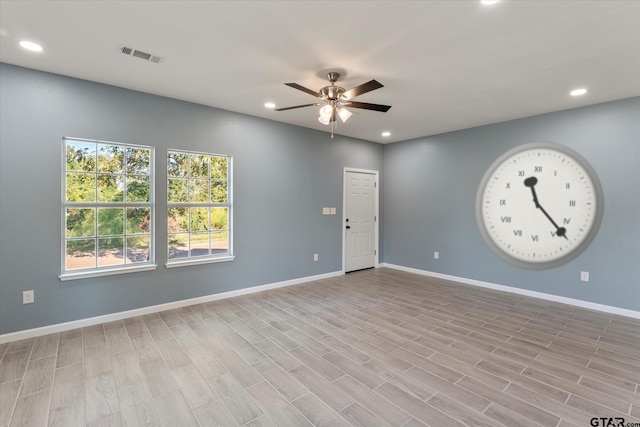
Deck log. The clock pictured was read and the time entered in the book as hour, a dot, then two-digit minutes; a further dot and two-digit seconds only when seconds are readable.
11.23
